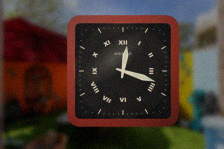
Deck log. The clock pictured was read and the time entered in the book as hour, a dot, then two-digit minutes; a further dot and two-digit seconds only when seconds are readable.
12.18
